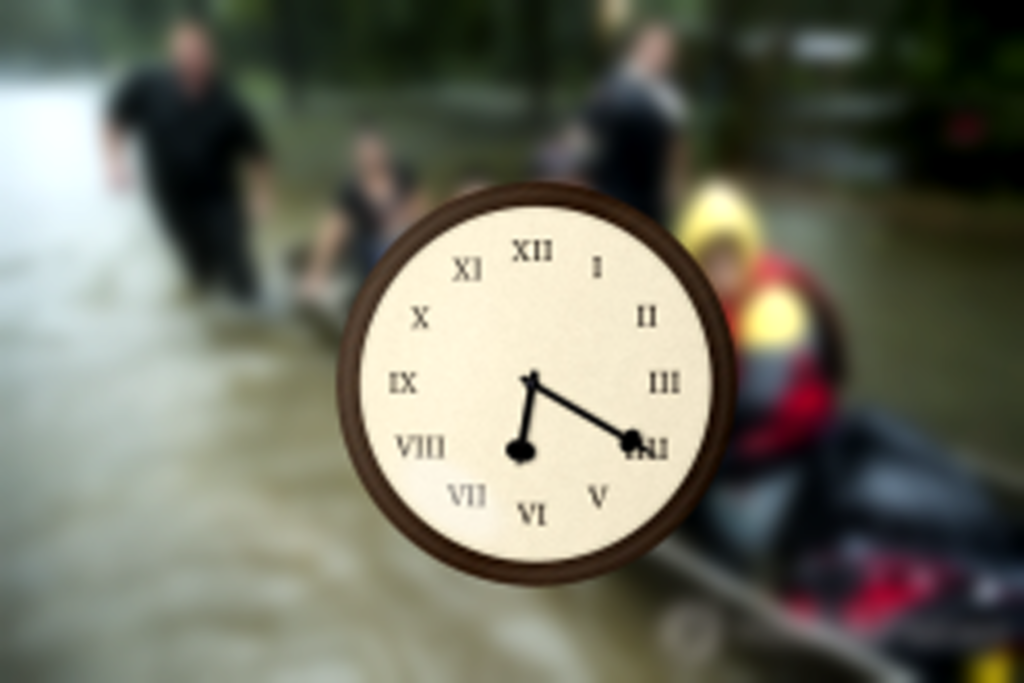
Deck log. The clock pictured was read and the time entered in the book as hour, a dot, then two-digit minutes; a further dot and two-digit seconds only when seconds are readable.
6.20
